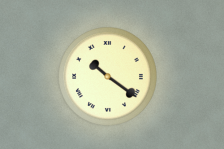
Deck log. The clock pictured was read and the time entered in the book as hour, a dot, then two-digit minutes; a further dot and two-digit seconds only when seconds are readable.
10.21
